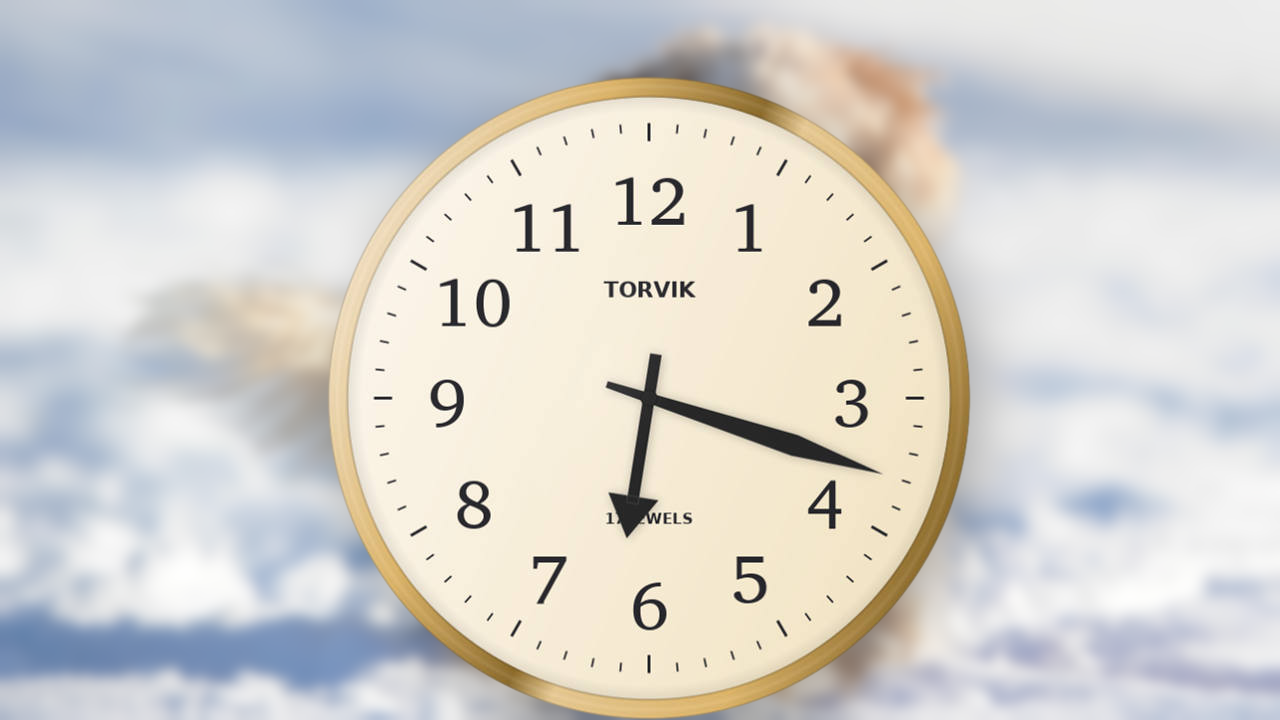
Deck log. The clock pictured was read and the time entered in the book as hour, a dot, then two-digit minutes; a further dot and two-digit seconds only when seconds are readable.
6.18
